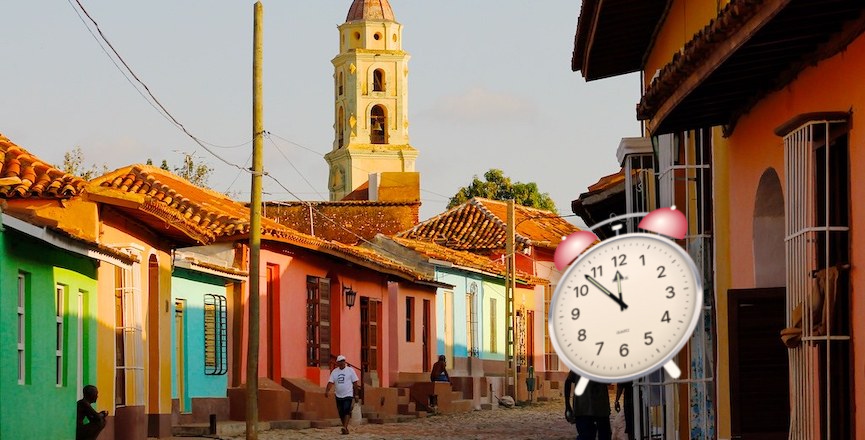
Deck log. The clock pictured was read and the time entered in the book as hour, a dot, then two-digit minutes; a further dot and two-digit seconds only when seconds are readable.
11.53
